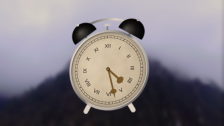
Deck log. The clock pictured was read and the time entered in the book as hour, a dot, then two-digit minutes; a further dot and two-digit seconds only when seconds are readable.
4.28
